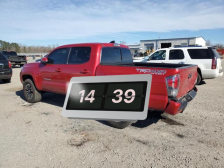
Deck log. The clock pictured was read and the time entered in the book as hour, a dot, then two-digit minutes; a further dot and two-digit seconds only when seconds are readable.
14.39
